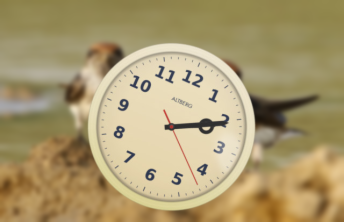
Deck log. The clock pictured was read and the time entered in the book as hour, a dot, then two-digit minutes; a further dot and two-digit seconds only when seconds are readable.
2.10.22
